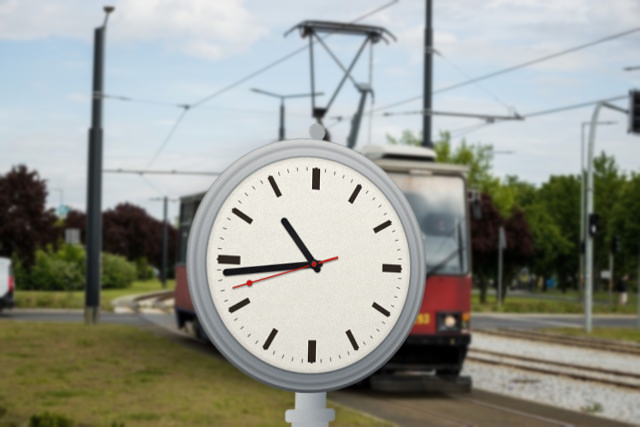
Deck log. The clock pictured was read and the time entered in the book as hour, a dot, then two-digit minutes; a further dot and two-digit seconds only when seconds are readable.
10.43.42
